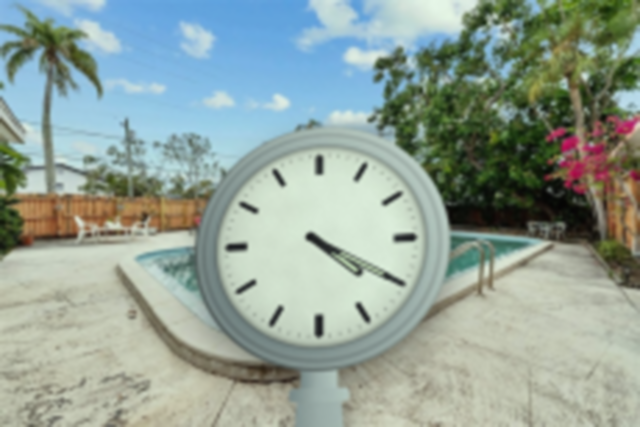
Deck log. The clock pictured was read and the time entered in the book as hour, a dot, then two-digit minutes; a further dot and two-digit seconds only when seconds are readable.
4.20
